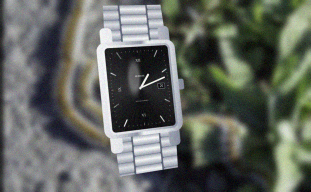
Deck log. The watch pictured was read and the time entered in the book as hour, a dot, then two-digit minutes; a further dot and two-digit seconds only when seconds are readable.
1.12
